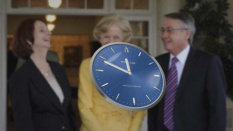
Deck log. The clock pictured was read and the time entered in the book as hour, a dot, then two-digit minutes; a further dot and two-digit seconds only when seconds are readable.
11.49
